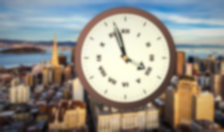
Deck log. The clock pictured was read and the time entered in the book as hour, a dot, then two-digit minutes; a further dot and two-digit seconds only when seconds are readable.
3.57
